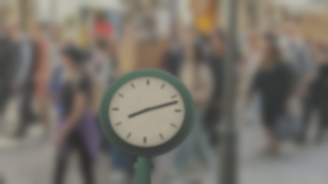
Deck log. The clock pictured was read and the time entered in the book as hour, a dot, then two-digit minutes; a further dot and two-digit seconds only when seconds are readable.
8.12
